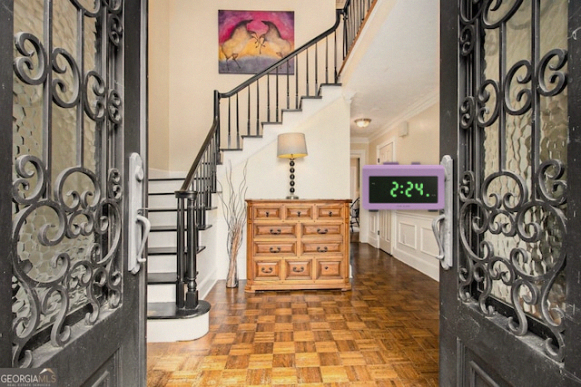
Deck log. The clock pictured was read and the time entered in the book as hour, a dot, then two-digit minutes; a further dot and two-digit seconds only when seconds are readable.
2.24
